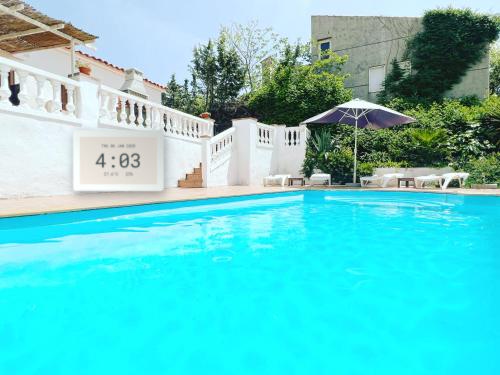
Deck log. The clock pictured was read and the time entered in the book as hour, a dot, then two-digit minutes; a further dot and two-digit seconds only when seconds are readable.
4.03
